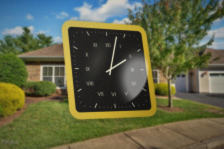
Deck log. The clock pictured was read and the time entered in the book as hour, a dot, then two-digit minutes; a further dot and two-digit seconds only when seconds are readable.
2.03
